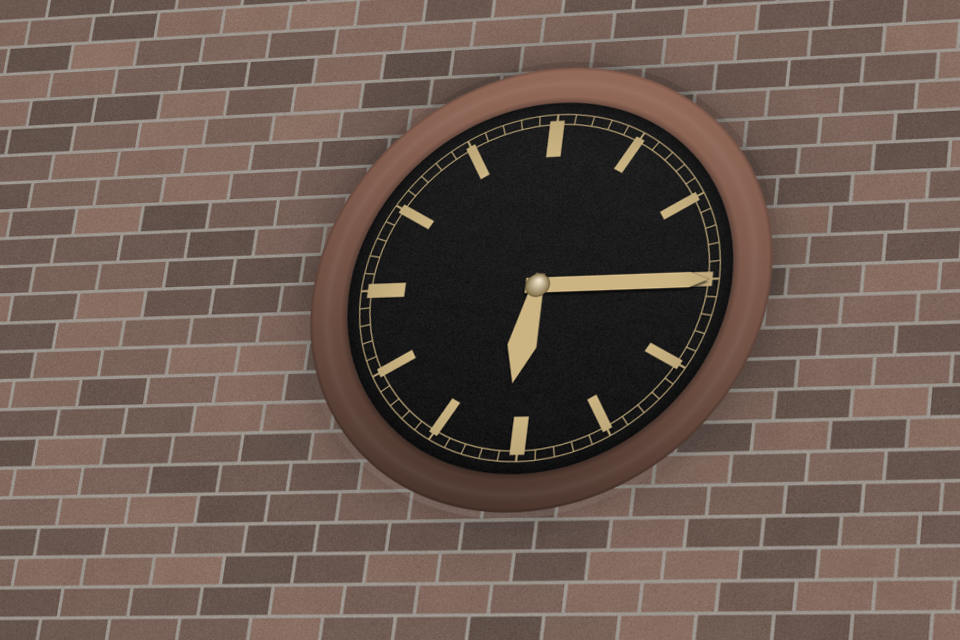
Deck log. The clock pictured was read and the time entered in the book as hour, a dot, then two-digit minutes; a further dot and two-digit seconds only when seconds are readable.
6.15
